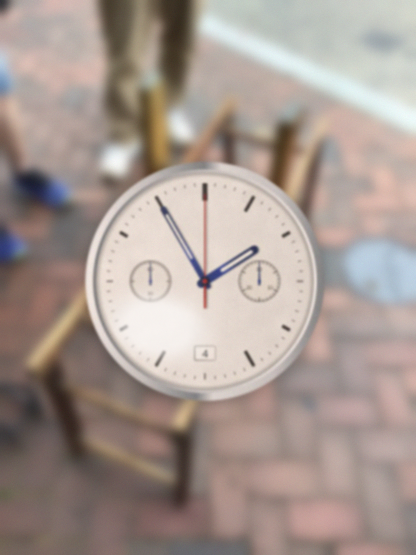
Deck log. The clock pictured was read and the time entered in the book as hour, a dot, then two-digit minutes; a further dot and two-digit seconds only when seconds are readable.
1.55
